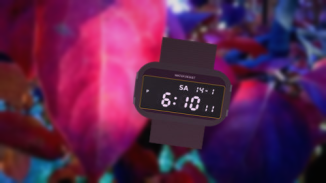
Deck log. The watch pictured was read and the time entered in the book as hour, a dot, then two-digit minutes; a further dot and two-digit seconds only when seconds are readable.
6.10.11
